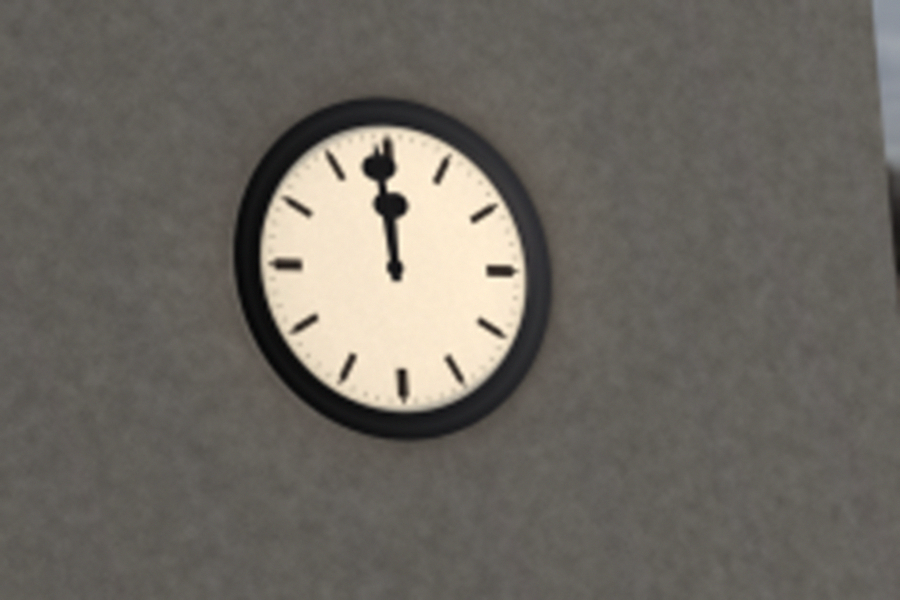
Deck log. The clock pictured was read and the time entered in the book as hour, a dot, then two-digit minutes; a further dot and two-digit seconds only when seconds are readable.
11.59
